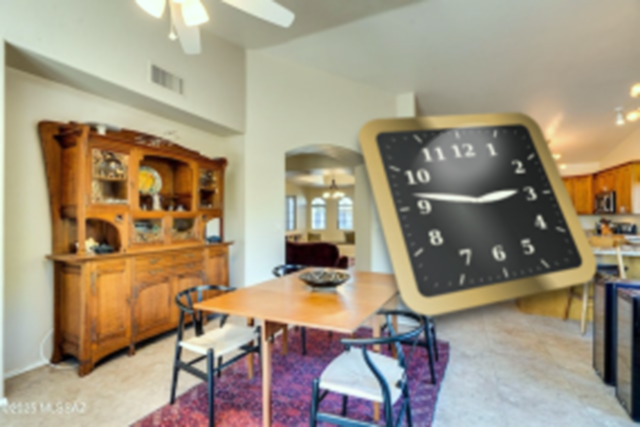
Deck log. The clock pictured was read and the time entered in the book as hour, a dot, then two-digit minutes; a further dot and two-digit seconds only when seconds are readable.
2.47
